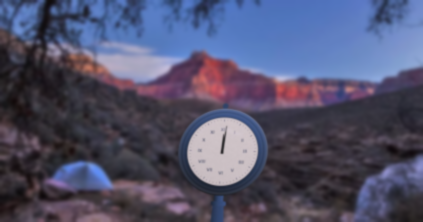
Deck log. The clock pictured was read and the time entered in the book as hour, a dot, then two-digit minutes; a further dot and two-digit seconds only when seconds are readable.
12.01
